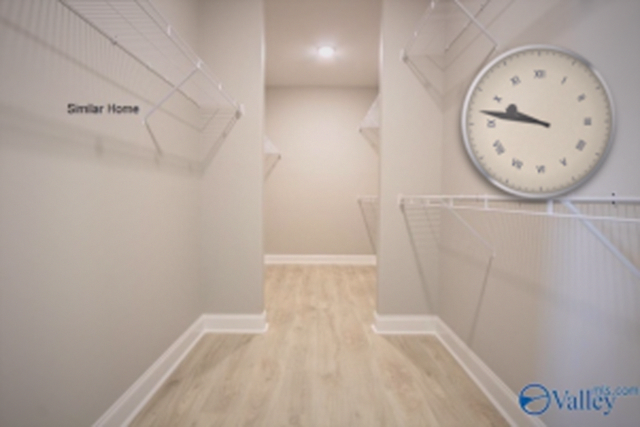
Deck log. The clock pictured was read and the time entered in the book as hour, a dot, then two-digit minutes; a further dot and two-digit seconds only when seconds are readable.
9.47
